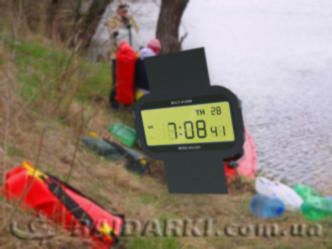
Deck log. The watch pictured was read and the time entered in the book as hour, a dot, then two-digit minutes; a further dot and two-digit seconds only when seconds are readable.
7.08.41
